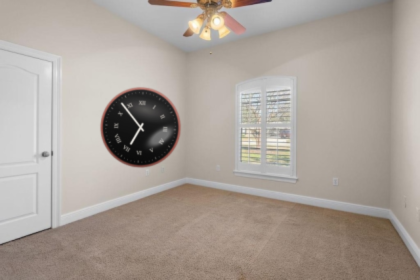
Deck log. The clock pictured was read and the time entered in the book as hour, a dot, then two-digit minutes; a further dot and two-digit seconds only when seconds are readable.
6.53
